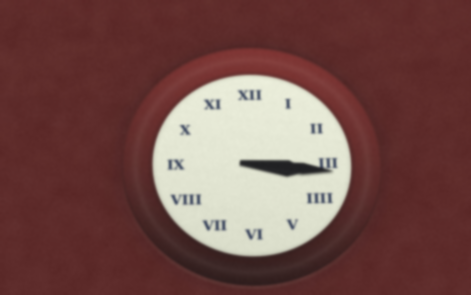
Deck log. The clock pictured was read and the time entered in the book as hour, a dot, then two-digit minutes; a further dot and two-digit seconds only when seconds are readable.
3.16
